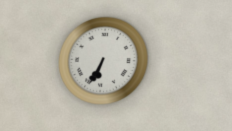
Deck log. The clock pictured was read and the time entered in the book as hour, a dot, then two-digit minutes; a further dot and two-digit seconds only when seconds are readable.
6.34
